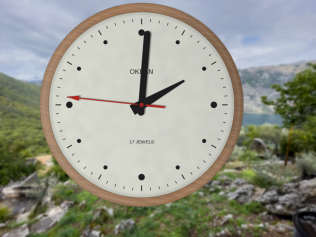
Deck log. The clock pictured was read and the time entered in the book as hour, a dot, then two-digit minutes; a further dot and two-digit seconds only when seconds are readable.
2.00.46
